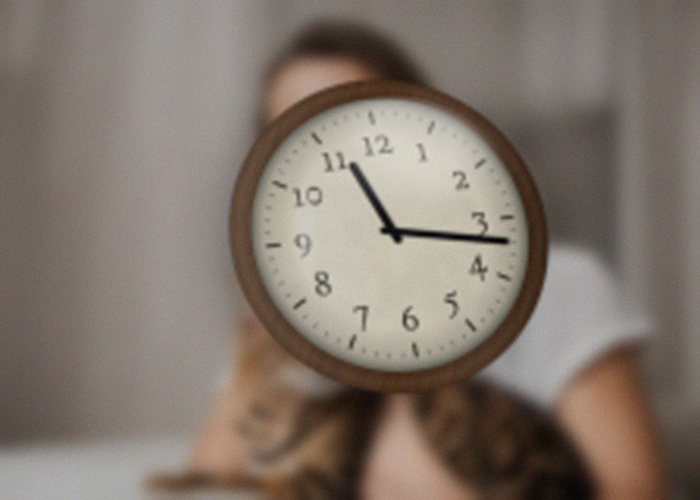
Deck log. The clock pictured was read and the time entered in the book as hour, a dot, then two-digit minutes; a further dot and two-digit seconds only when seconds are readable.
11.17
